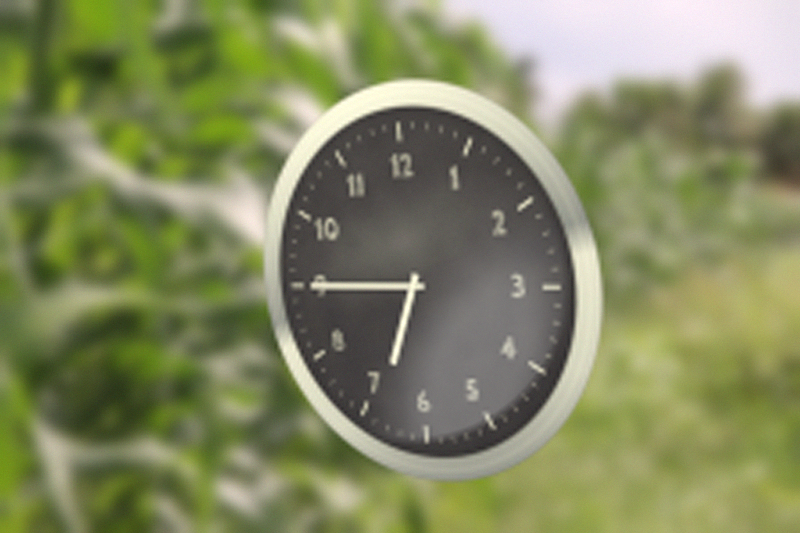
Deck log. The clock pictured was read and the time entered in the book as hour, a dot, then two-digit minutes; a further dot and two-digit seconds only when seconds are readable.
6.45
